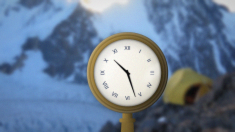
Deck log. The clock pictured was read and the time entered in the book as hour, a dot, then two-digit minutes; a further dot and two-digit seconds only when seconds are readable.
10.27
